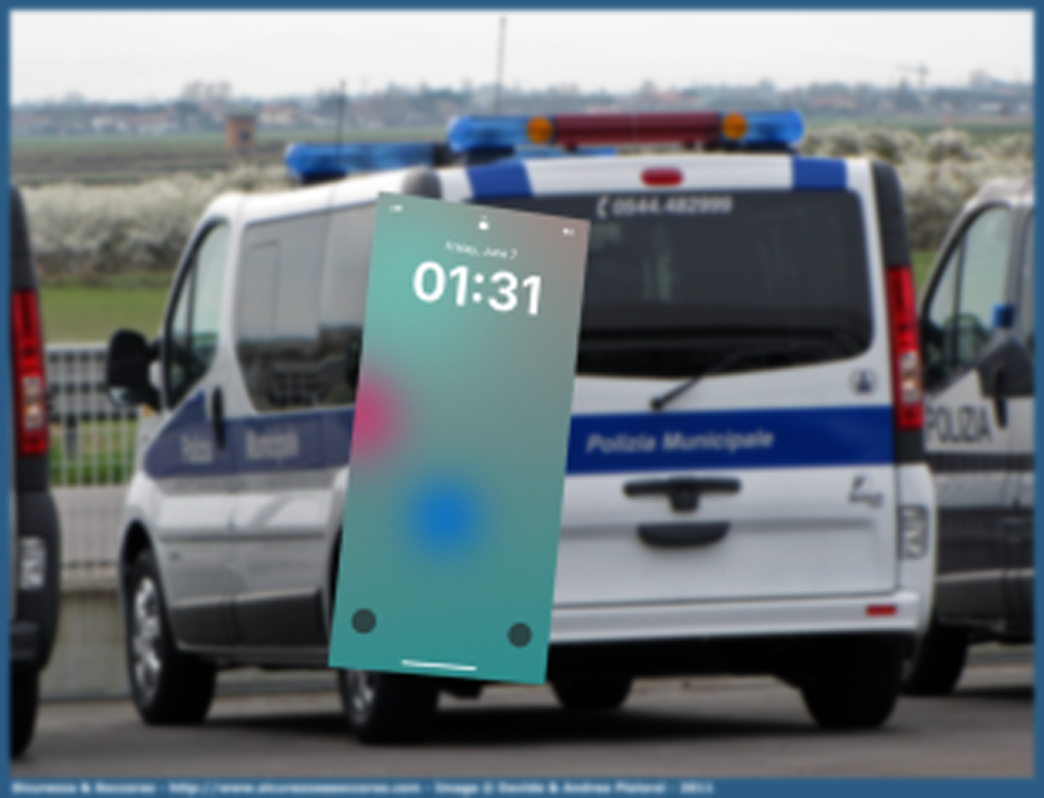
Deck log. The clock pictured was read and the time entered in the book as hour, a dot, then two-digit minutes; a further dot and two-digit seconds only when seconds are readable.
1.31
